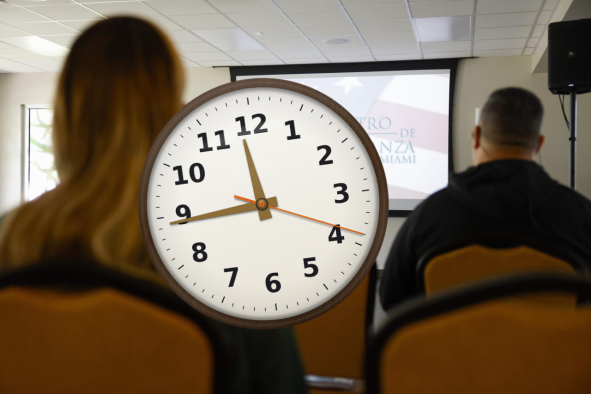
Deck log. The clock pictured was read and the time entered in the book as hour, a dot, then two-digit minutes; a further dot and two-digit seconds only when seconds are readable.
11.44.19
